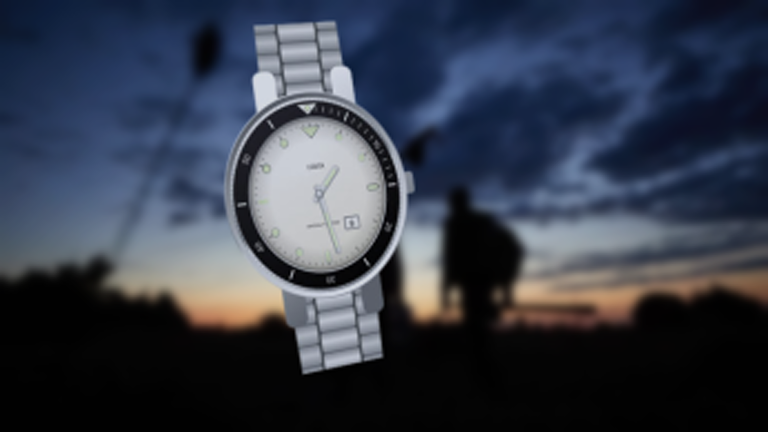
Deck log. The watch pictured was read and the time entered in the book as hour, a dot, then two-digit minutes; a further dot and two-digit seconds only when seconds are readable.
1.28
